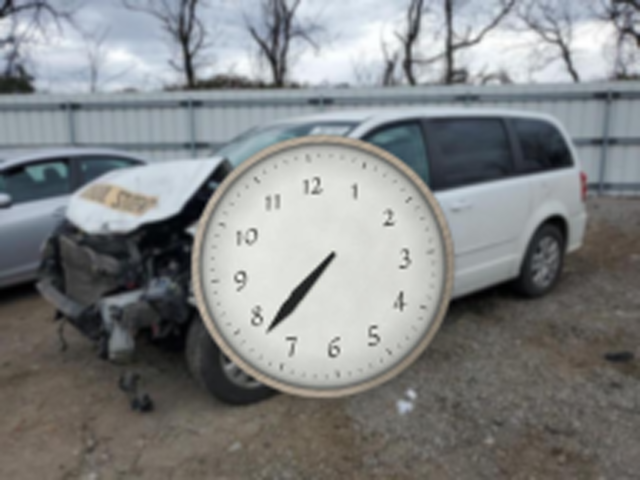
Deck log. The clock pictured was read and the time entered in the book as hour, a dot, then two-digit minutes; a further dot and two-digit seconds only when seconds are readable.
7.38
